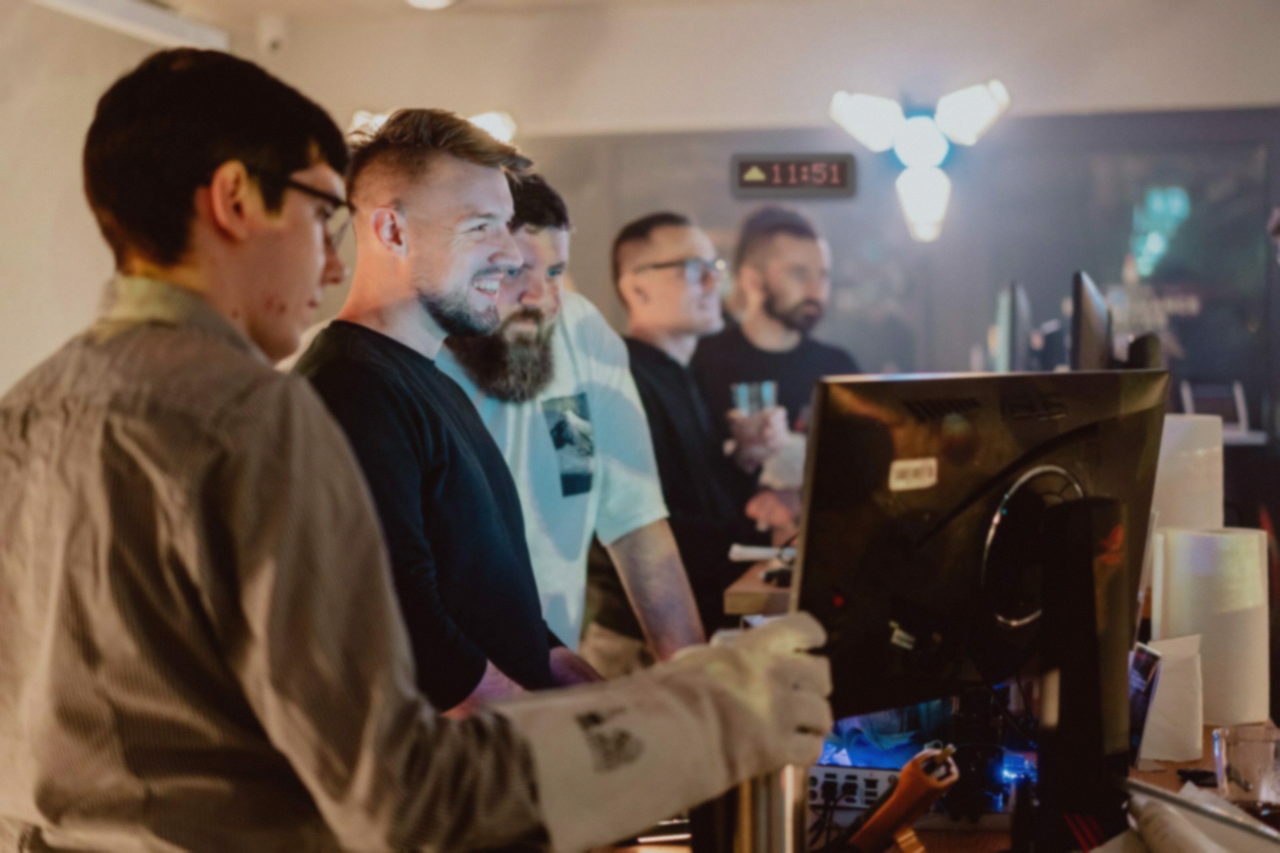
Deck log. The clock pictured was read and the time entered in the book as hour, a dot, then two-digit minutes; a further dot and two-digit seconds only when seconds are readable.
11.51
